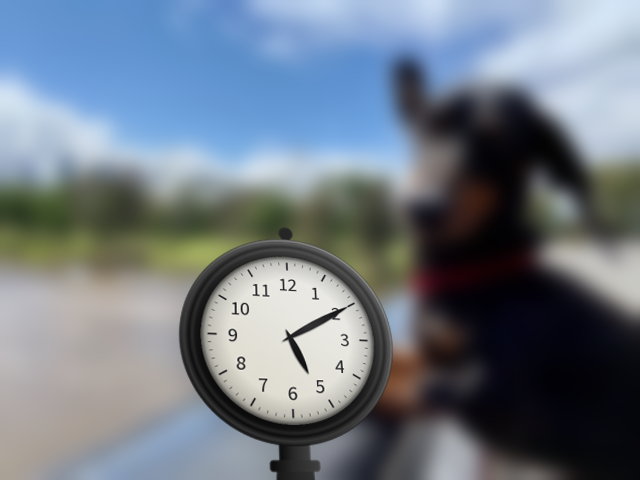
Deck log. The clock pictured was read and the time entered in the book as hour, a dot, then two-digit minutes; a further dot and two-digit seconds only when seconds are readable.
5.10
